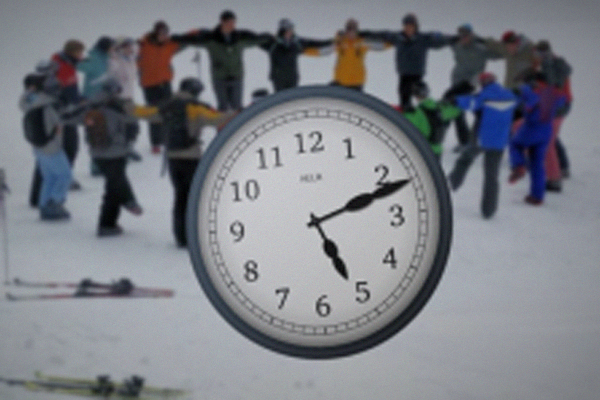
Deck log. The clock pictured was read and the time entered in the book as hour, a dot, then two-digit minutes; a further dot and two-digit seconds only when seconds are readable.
5.12
